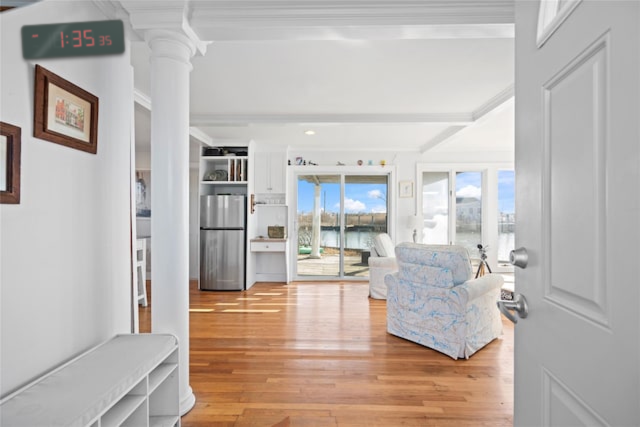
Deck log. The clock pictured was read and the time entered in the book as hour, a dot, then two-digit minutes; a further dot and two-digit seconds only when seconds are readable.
1.35
